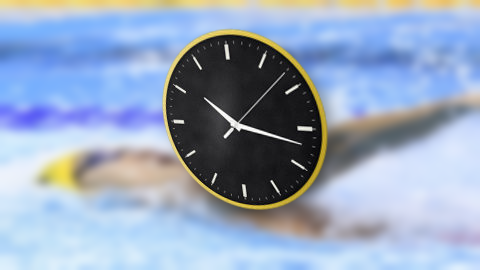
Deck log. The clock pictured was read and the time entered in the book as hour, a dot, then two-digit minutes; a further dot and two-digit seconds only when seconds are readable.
10.17.08
